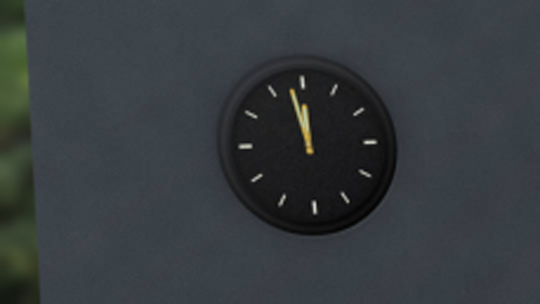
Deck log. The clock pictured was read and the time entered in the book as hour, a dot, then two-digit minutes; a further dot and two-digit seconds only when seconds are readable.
11.58
